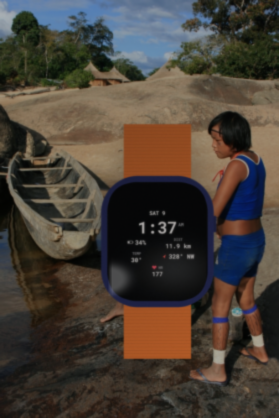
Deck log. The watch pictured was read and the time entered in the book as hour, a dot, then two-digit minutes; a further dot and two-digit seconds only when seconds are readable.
1.37
